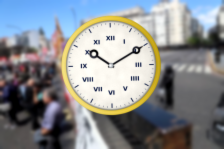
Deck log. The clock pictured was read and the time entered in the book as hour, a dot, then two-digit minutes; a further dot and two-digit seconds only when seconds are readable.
10.10
